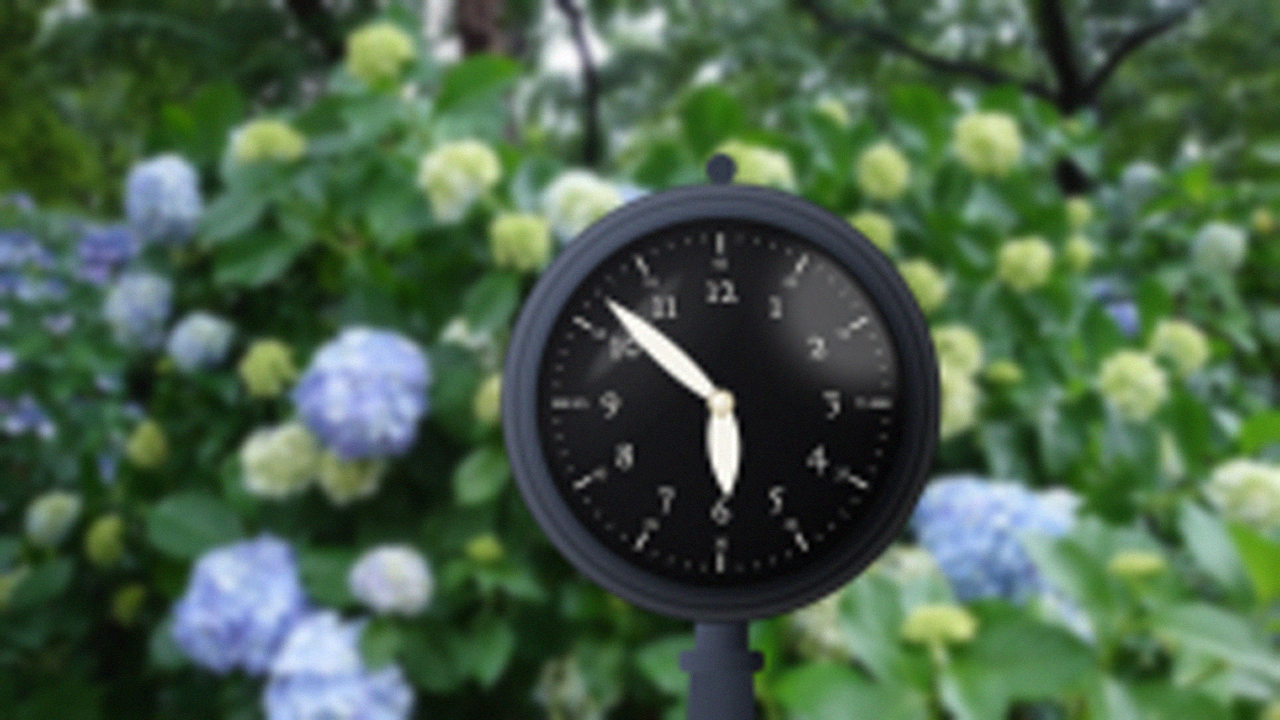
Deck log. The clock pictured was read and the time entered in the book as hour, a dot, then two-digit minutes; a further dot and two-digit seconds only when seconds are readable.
5.52
